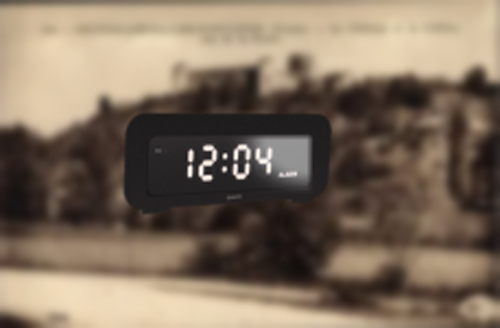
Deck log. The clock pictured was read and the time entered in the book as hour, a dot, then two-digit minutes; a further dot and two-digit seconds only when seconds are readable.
12.04
